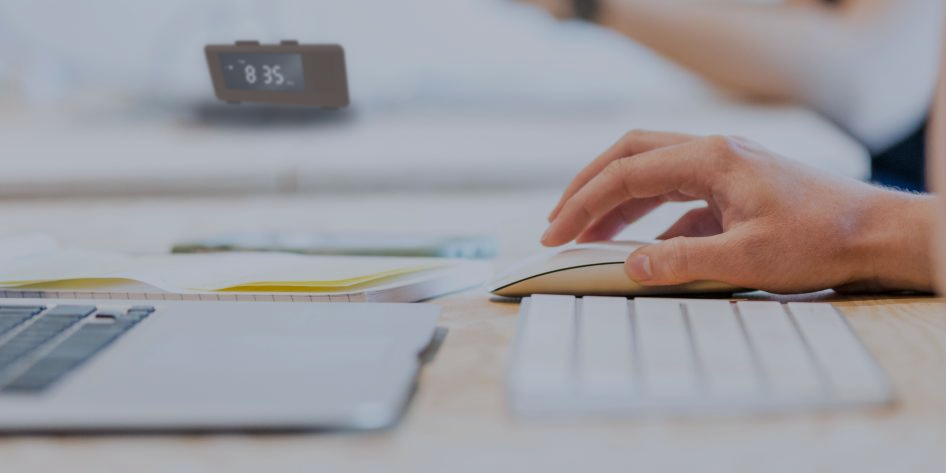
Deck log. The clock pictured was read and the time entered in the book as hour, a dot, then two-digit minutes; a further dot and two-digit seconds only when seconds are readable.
8.35
